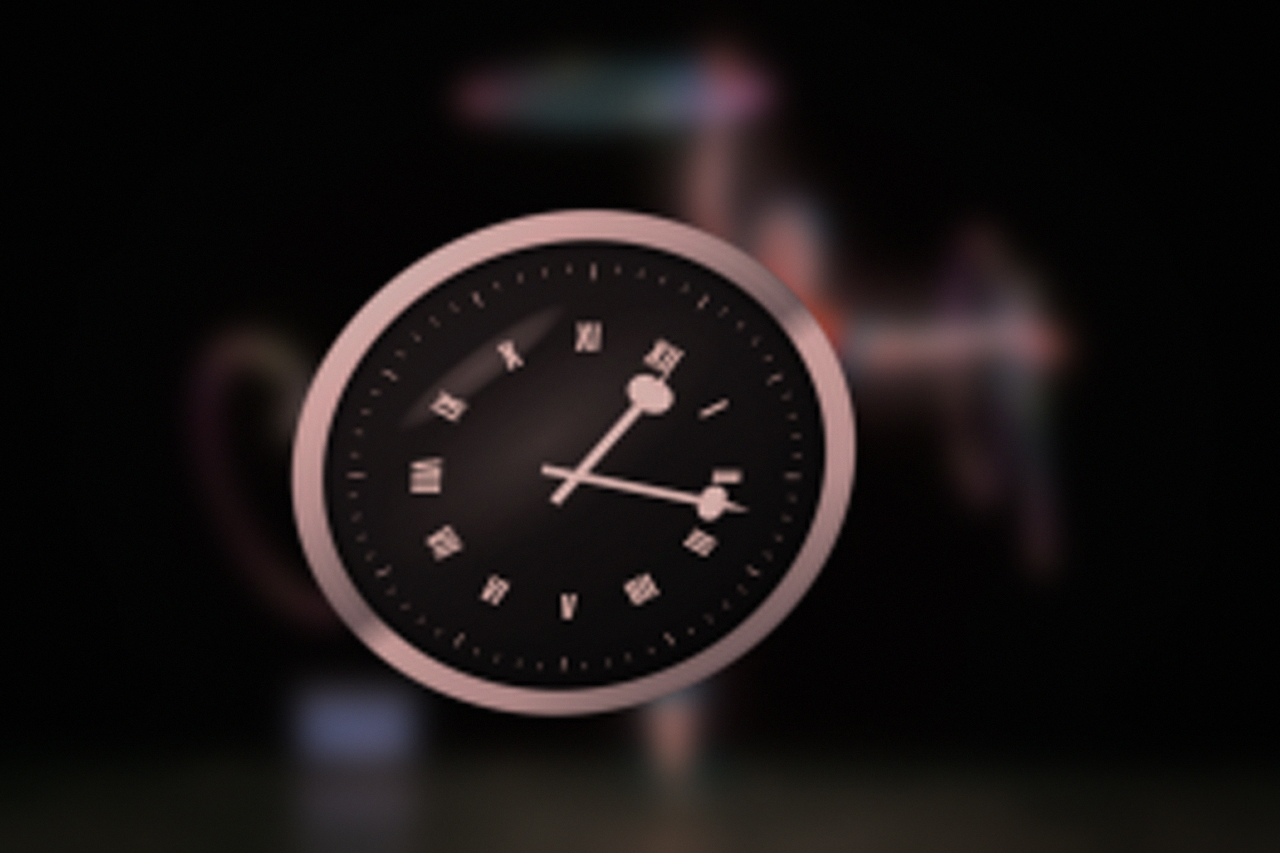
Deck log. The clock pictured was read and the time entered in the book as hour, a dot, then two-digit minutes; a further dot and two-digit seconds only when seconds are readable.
12.12
